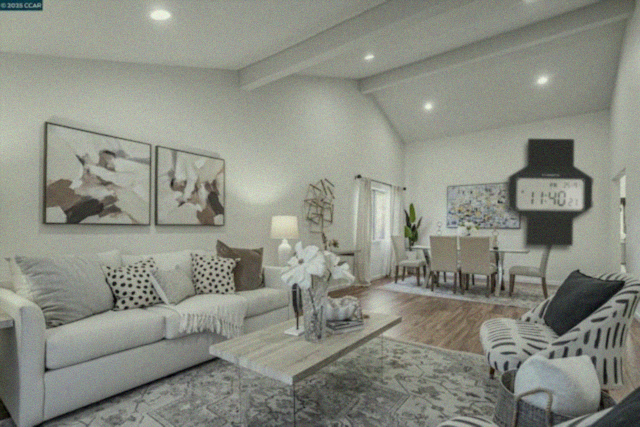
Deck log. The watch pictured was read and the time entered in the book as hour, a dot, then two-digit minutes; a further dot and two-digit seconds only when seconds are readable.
11.40
